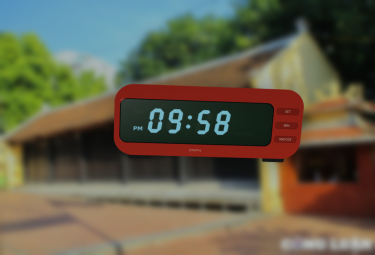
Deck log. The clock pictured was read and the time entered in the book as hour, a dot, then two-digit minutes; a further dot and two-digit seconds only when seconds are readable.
9.58
